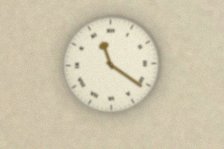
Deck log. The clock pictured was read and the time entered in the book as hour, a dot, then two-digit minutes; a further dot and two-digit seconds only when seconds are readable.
11.21
